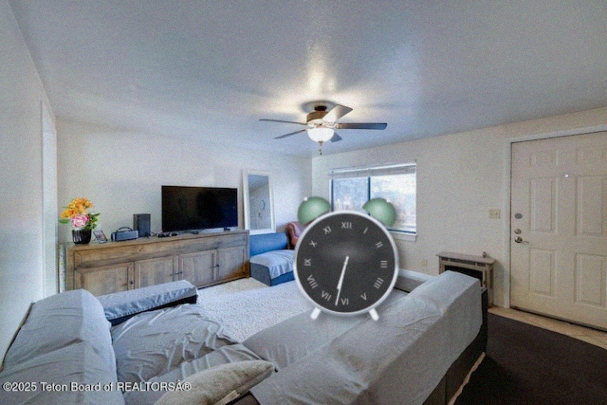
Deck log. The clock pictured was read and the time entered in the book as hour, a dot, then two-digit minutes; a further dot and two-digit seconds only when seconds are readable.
6.32
